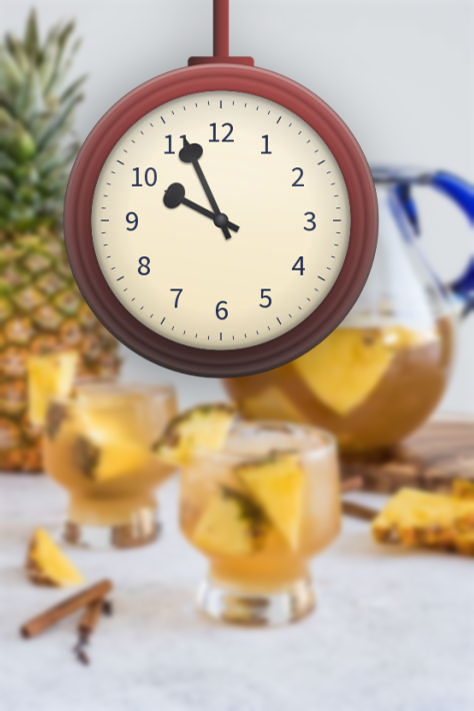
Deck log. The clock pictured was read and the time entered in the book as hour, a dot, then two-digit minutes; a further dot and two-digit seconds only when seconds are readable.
9.56
